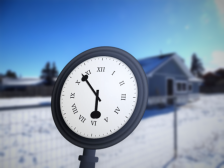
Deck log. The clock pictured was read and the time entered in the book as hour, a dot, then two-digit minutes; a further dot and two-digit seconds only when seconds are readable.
5.53
